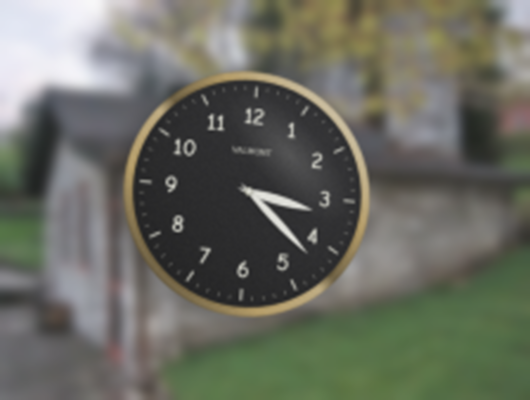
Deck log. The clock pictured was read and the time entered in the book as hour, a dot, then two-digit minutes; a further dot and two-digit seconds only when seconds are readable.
3.22
